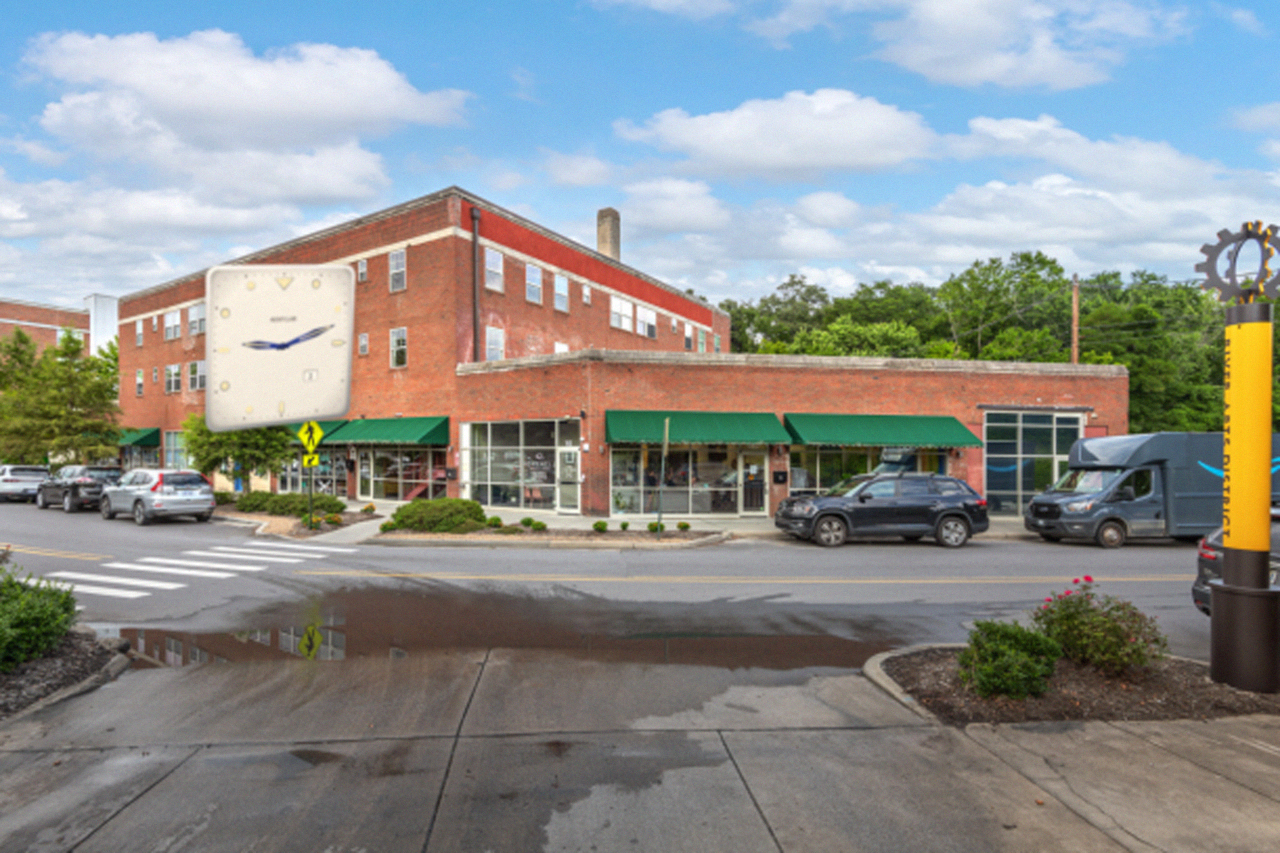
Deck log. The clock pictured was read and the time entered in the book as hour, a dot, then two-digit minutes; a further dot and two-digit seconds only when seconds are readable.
9.12
